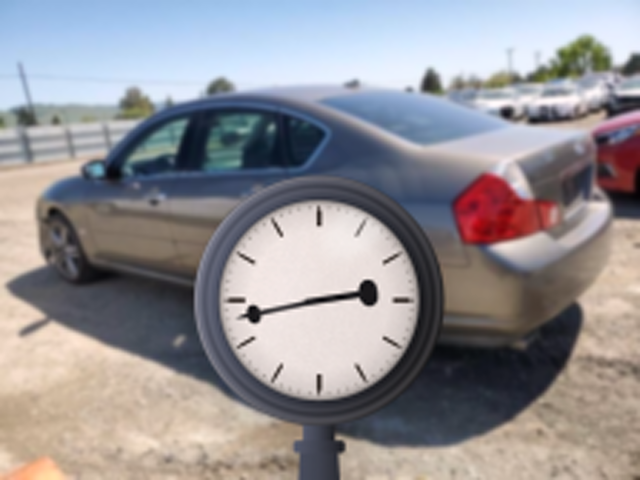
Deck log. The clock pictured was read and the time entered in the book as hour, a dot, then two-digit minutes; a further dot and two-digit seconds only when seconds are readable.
2.43
